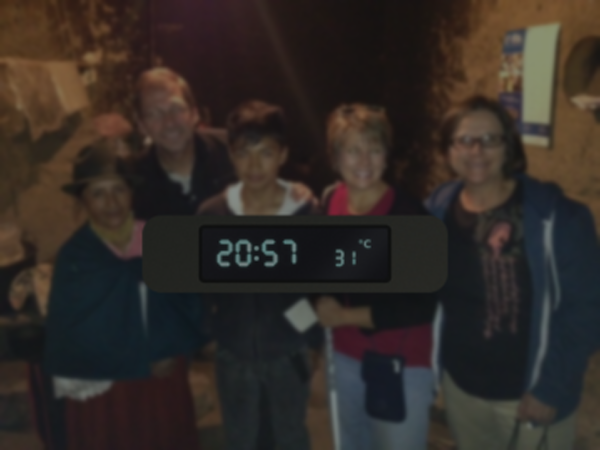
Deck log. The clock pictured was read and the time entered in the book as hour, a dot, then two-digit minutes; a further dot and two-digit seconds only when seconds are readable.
20.57
